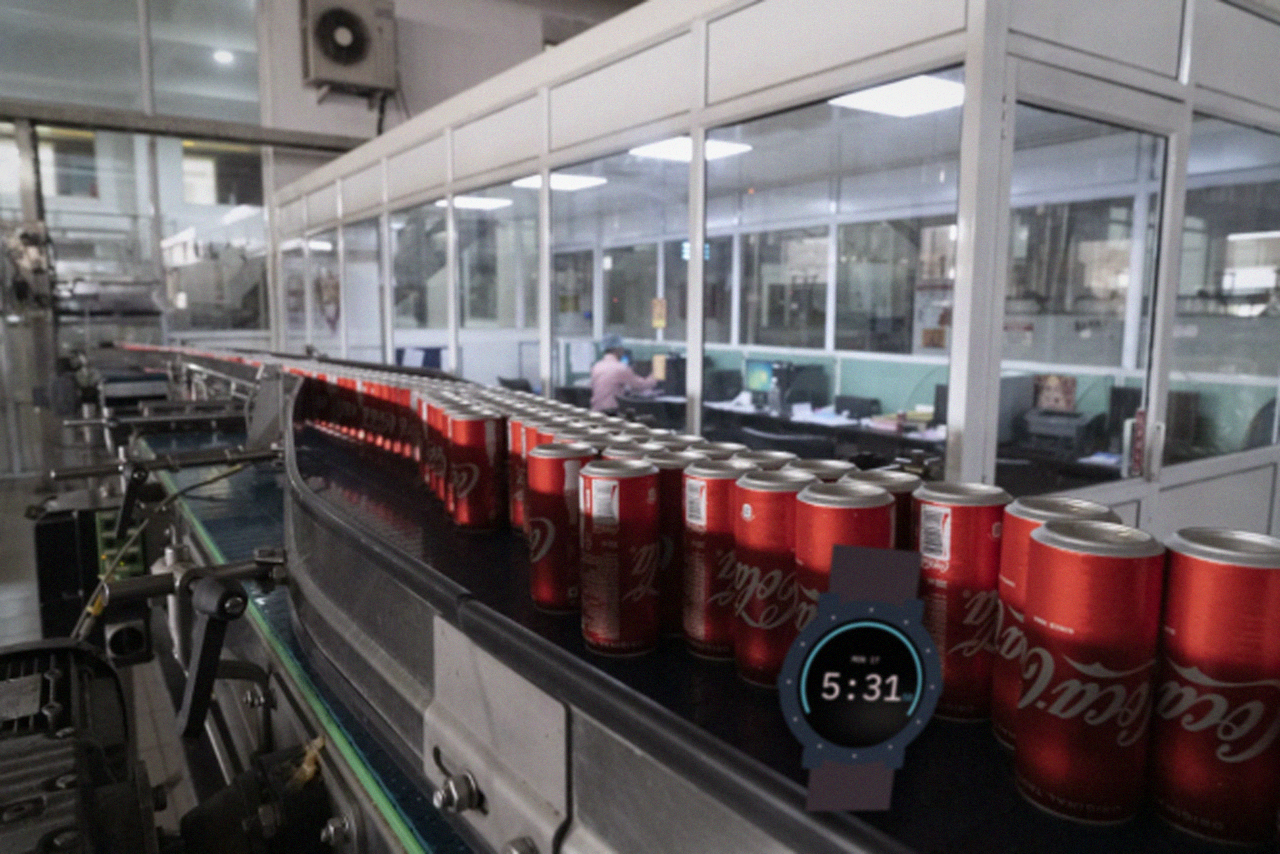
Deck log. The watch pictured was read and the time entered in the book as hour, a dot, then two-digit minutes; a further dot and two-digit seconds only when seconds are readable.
5.31
